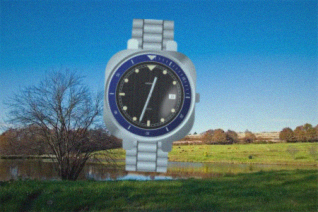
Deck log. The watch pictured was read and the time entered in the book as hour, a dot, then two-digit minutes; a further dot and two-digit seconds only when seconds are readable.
12.33
